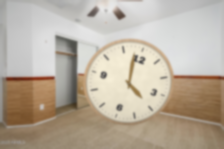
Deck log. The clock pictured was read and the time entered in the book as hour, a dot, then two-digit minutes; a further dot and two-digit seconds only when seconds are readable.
3.58
